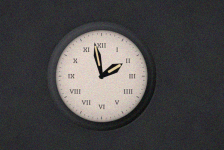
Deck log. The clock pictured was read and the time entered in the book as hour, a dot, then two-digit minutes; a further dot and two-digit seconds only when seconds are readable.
1.58
